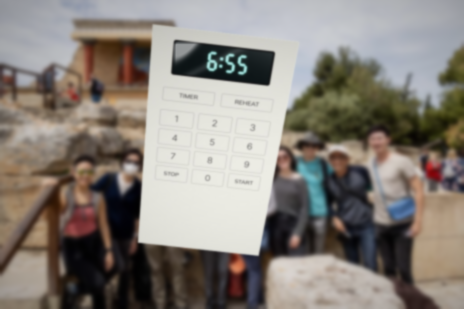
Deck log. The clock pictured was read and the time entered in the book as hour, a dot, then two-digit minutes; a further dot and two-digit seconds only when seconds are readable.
6.55
